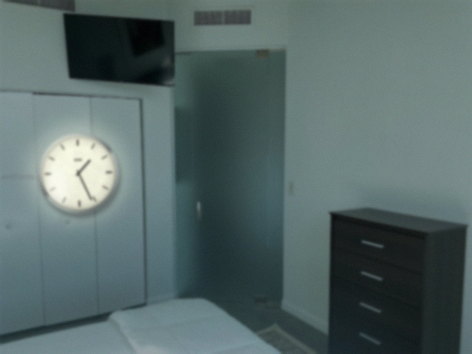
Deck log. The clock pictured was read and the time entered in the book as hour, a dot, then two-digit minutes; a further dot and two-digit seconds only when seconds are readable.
1.26
